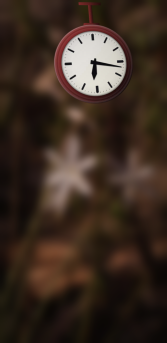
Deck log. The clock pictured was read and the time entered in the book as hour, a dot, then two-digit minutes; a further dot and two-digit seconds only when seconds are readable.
6.17
